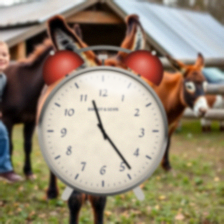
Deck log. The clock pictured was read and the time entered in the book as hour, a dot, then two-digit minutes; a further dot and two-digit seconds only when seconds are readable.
11.24
